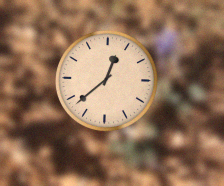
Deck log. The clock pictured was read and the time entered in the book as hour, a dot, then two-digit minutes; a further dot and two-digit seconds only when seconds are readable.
12.38
